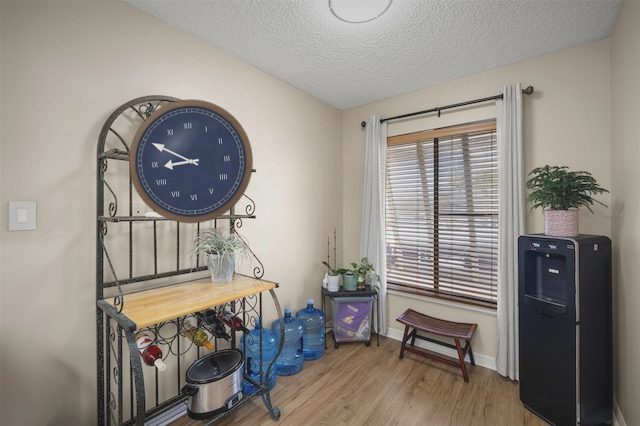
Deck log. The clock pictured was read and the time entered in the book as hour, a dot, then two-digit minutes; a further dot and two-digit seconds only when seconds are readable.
8.50
